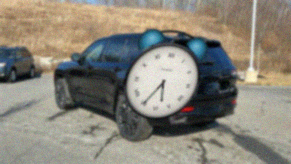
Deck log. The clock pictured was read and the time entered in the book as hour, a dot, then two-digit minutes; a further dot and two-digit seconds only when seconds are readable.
5.35
